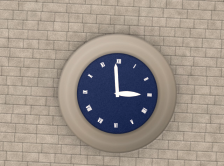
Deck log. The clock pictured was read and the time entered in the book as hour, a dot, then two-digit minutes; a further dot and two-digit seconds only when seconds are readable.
2.59
